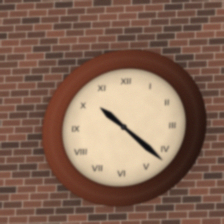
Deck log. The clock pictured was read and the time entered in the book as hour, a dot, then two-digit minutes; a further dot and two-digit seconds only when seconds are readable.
10.22
